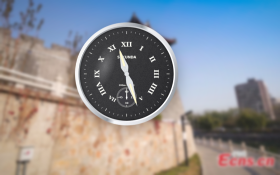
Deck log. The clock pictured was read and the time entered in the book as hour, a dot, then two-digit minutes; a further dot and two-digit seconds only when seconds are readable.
11.27
